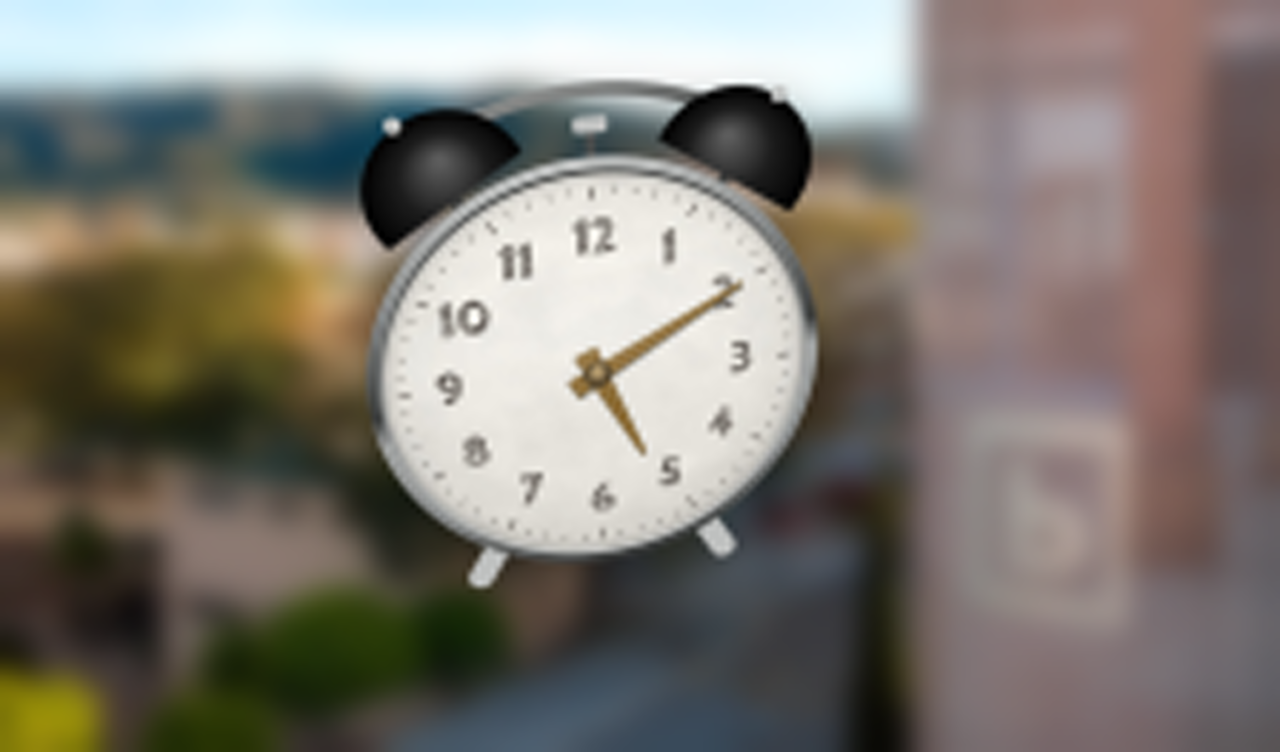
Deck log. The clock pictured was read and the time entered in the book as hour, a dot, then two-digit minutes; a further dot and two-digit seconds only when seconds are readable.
5.10
